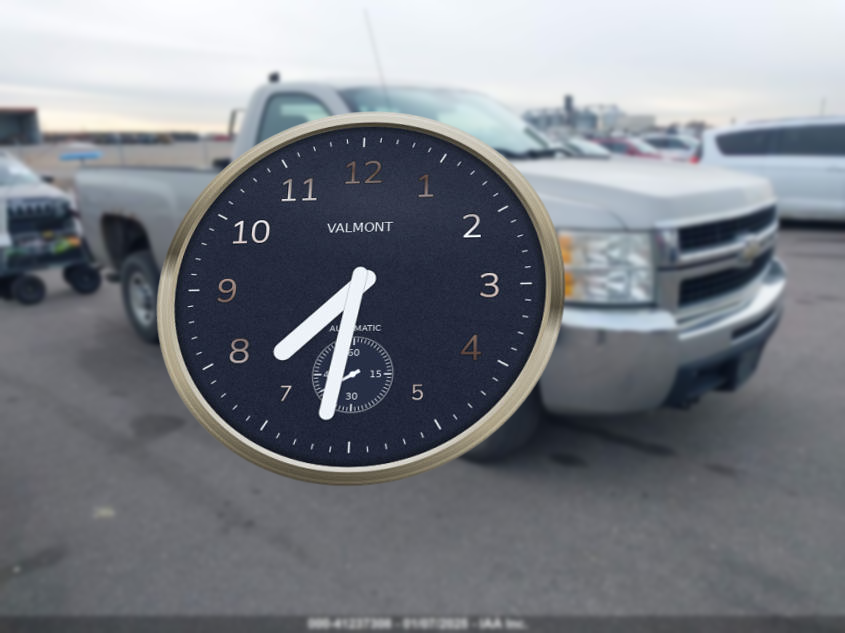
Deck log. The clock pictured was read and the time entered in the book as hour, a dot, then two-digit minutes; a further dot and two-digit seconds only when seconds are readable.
7.31.40
